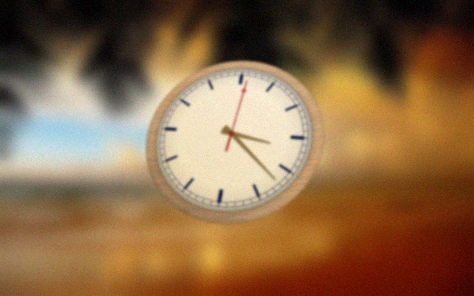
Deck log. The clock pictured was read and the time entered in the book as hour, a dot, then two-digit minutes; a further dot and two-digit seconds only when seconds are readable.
3.22.01
